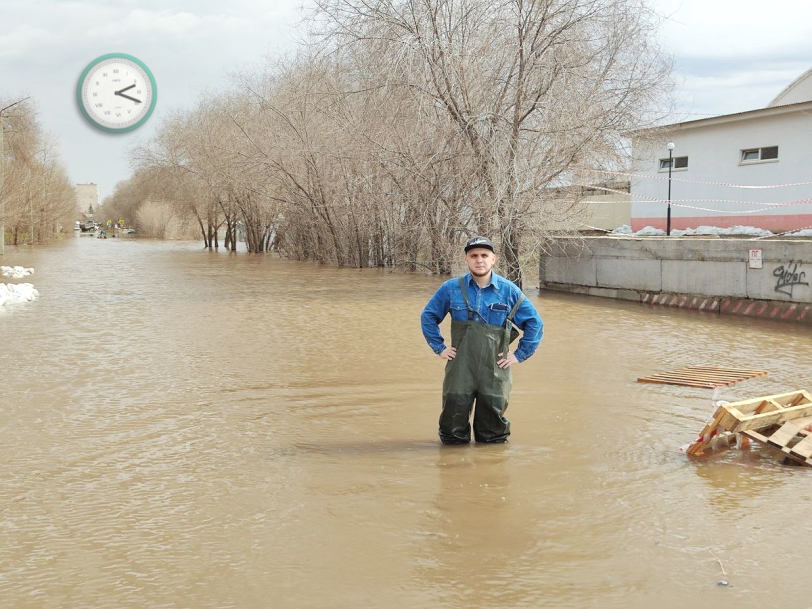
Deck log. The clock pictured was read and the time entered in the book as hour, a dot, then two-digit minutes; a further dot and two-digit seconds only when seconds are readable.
2.19
